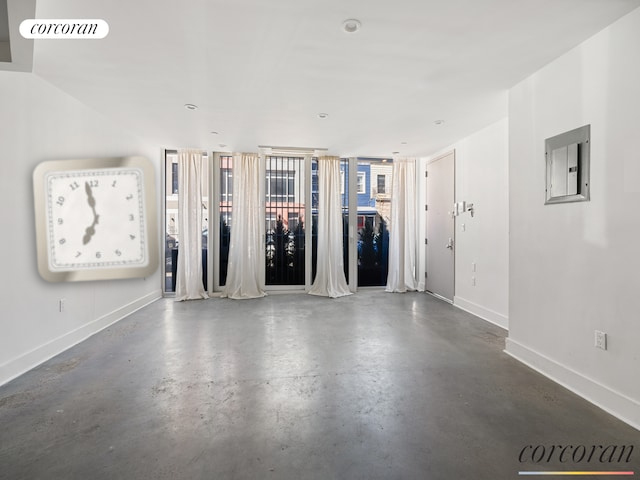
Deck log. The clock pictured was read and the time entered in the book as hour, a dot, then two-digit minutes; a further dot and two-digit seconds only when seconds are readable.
6.58
